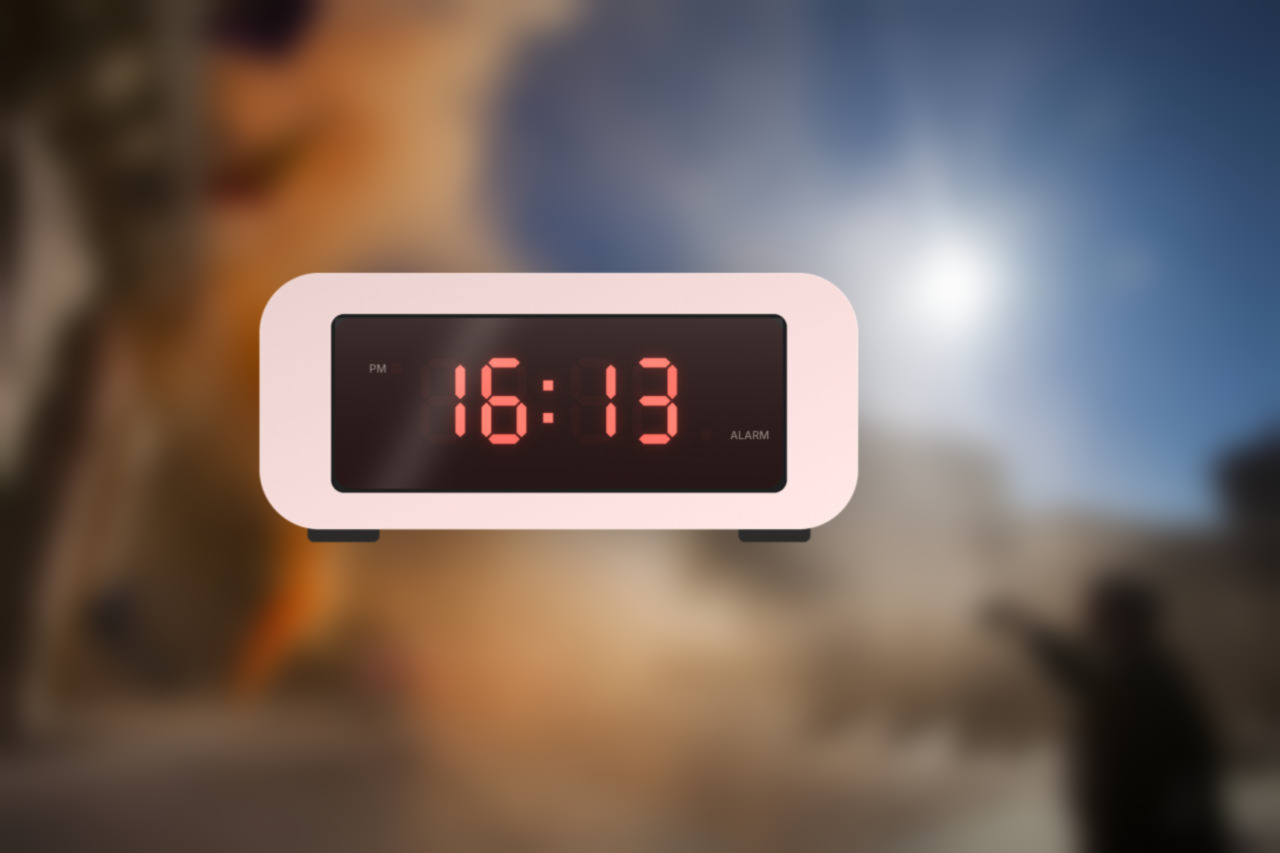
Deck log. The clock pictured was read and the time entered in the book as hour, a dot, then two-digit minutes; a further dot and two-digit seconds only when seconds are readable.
16.13
